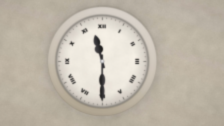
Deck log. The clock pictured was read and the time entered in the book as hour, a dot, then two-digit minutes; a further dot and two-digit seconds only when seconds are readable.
11.30
